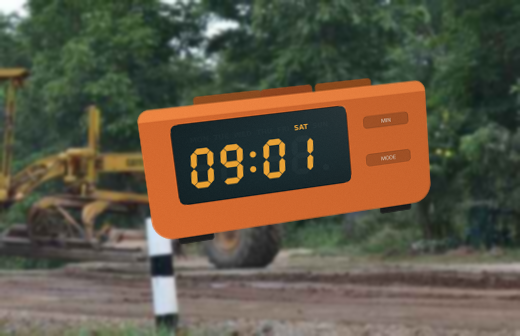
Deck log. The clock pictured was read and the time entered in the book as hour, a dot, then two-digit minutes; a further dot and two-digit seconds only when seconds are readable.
9.01
